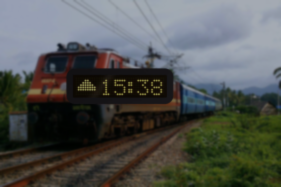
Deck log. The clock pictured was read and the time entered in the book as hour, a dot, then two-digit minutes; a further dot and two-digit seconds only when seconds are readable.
15.38
